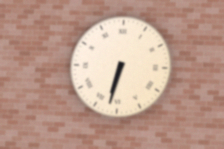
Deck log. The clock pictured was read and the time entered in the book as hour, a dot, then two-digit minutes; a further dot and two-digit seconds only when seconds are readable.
6.32
